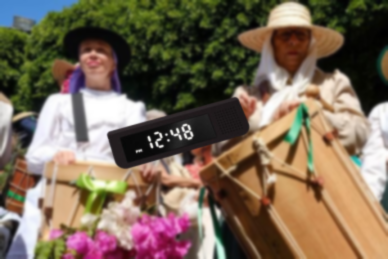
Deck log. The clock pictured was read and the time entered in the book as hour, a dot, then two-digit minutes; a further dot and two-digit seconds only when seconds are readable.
12.48
